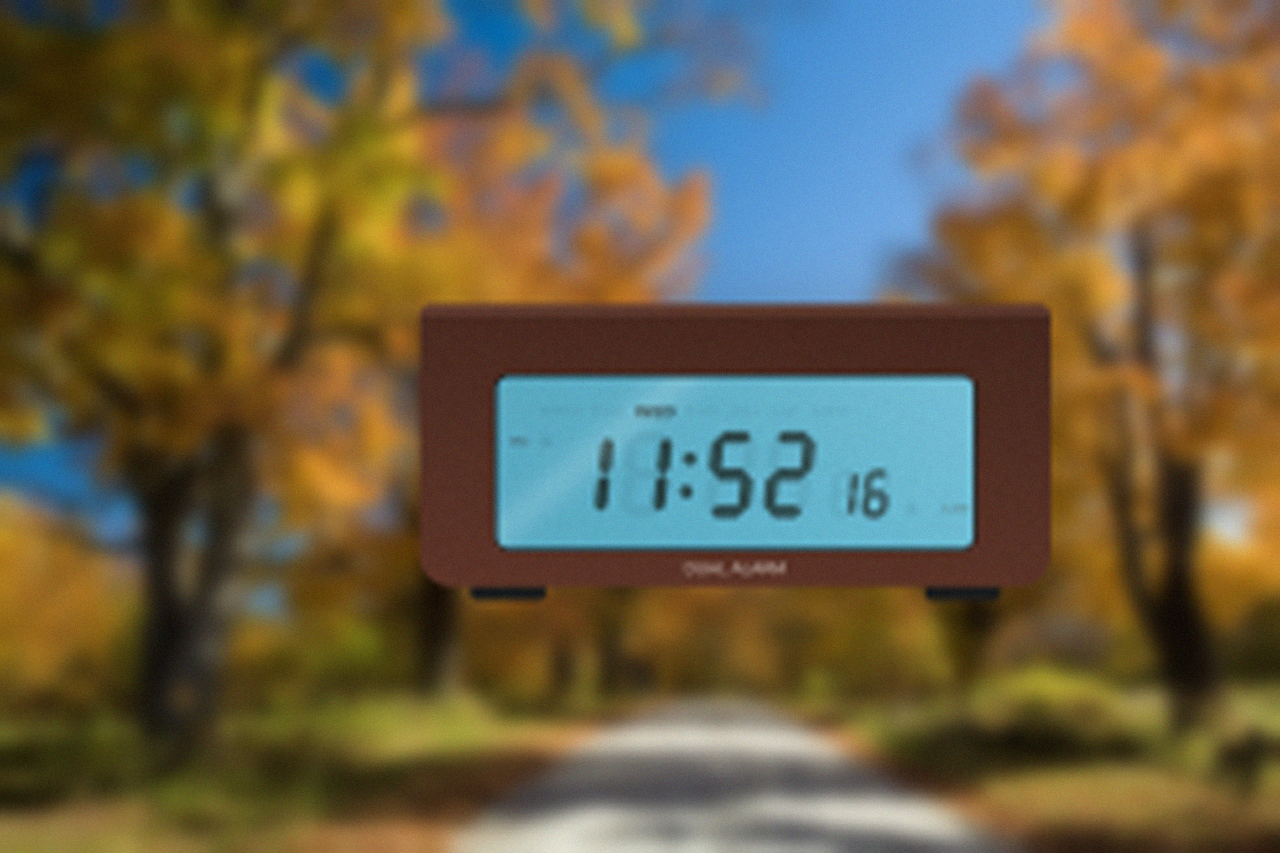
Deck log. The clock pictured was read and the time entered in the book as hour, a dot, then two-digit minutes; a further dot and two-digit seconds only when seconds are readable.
11.52.16
